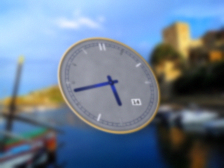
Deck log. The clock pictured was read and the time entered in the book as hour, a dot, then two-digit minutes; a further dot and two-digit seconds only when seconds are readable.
5.43
